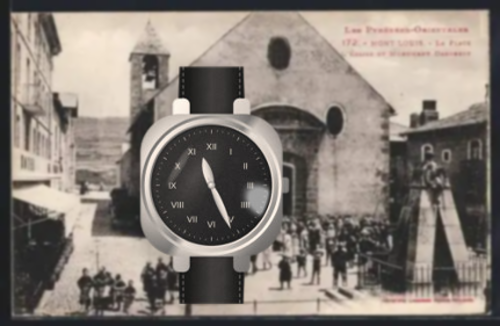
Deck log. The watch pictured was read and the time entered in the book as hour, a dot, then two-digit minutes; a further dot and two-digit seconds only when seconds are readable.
11.26
